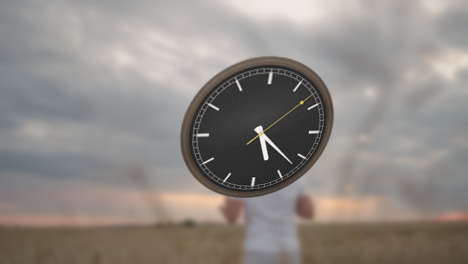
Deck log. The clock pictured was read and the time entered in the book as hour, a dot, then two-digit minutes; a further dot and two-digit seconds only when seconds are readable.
5.22.08
